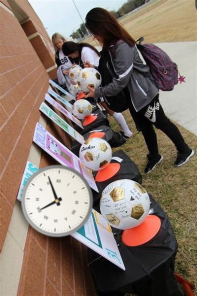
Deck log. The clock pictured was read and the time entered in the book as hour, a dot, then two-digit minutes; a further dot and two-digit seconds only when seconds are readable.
7.56
